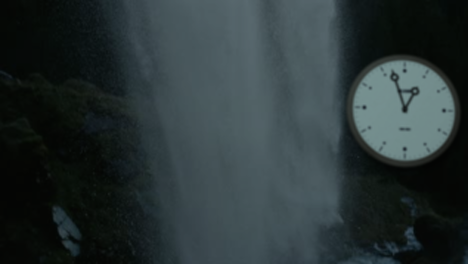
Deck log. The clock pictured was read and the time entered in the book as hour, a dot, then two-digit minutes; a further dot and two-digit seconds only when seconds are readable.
12.57
